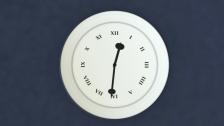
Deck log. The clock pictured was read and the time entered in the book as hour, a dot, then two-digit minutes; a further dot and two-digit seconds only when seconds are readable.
12.31
